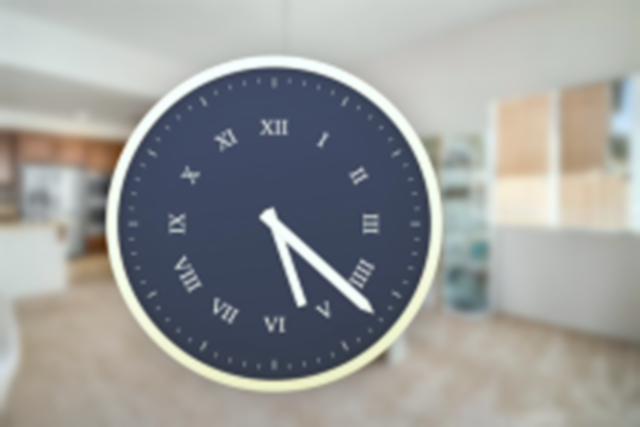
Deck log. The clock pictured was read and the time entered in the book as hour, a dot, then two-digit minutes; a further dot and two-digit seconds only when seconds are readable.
5.22
